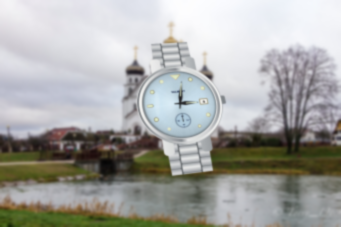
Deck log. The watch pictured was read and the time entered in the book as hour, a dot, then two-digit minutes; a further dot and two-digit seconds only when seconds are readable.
3.02
